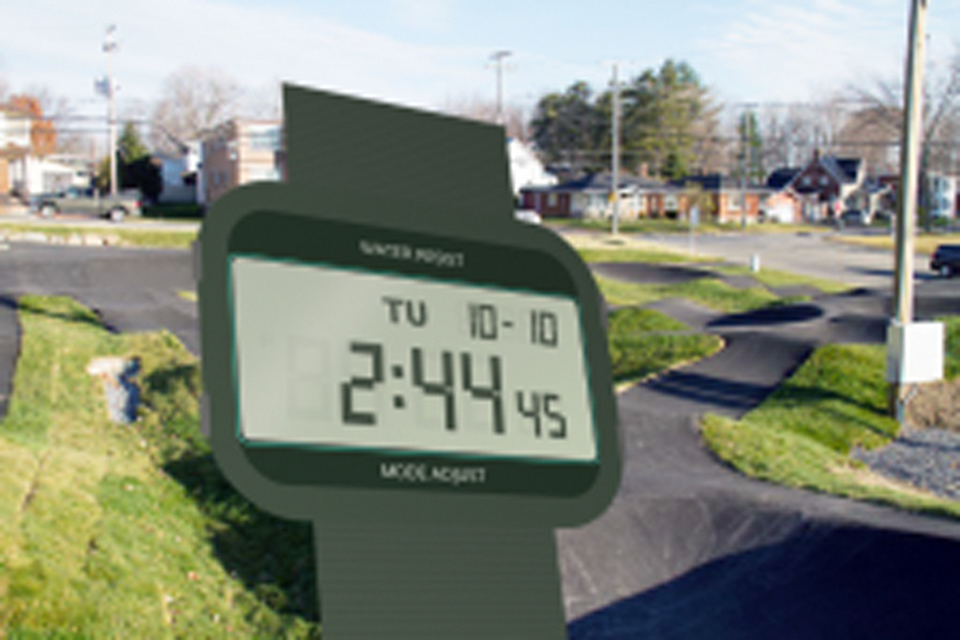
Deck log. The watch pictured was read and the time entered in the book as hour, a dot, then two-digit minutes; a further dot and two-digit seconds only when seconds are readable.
2.44.45
